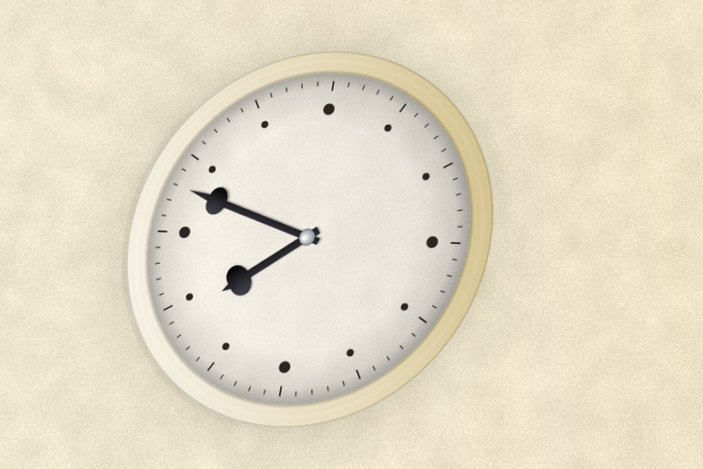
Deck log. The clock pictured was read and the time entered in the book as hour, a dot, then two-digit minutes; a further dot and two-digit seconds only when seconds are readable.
7.48
